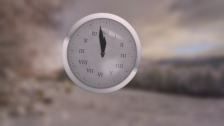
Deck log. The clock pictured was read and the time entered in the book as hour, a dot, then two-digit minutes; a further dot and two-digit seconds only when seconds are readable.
11.58
